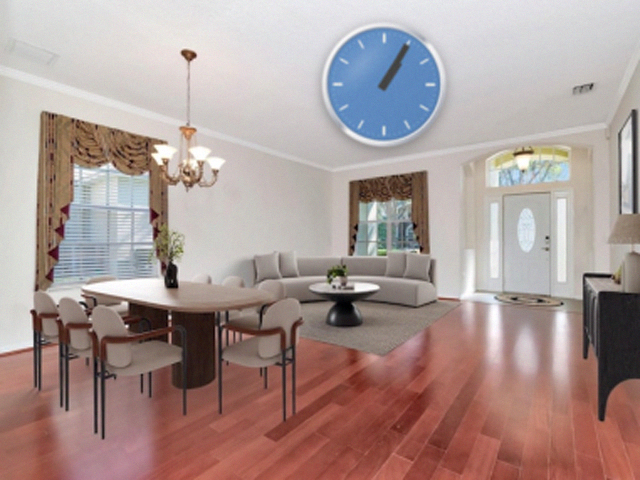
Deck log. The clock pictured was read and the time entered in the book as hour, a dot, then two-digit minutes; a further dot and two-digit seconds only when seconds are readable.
1.05
